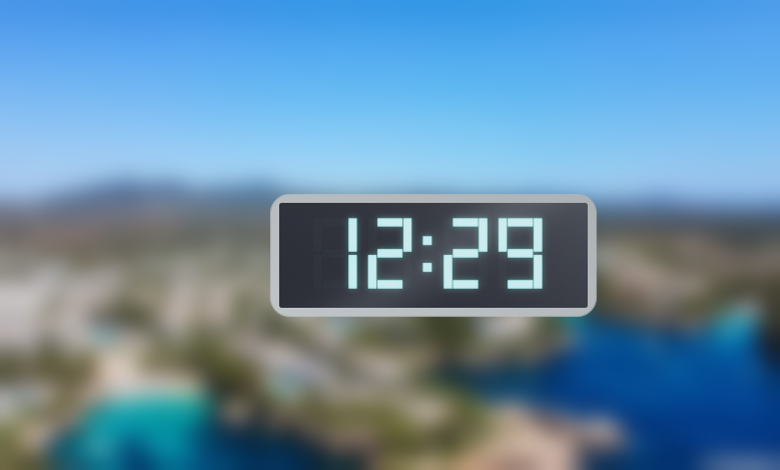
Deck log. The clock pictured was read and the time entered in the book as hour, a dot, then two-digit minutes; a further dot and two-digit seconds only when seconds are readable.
12.29
